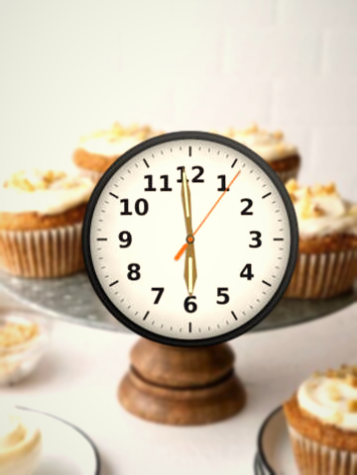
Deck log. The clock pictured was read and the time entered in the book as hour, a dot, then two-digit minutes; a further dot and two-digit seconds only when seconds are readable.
5.59.06
